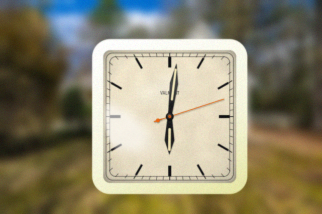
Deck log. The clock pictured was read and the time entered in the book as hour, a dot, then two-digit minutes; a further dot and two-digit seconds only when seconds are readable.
6.01.12
